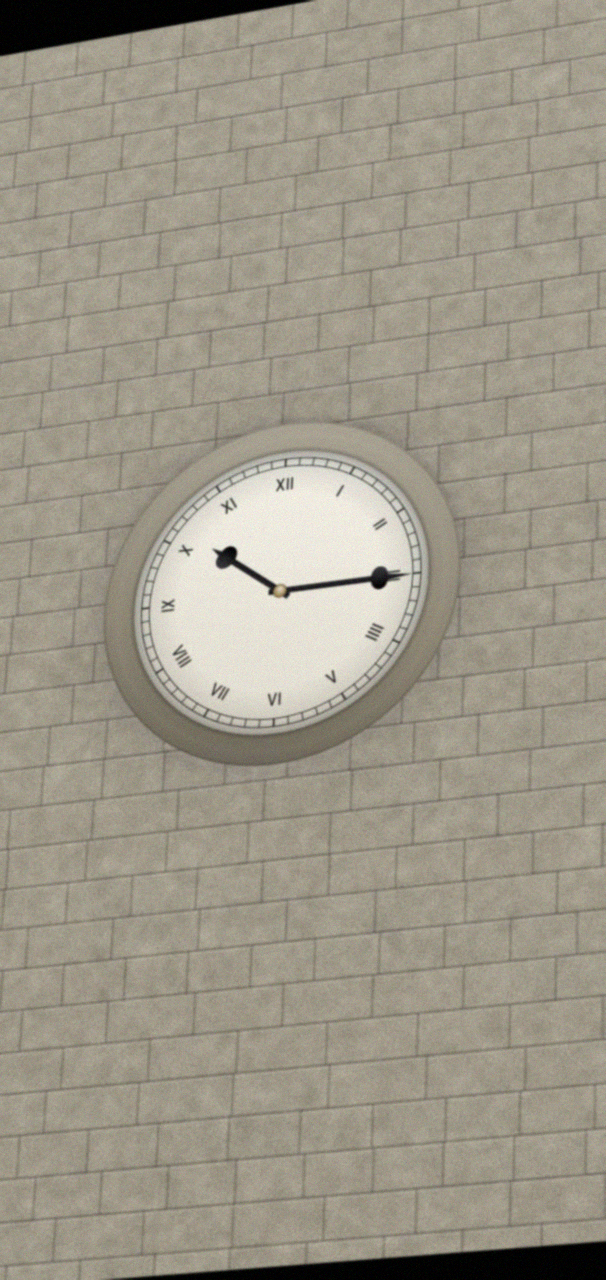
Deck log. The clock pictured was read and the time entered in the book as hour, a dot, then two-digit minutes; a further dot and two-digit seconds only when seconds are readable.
10.15
